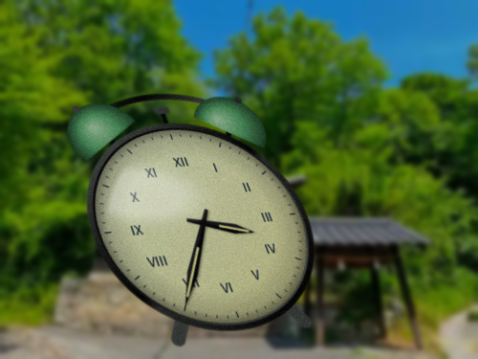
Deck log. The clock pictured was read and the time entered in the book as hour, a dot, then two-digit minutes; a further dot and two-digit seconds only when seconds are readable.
3.35
